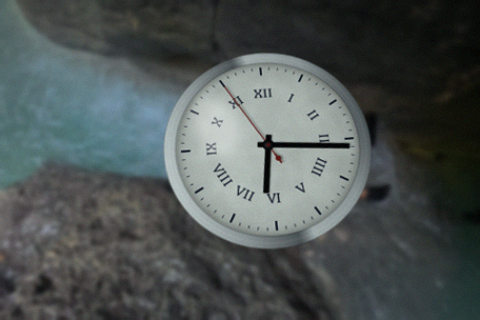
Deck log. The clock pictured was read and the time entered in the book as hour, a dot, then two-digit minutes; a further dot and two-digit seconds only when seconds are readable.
6.15.55
